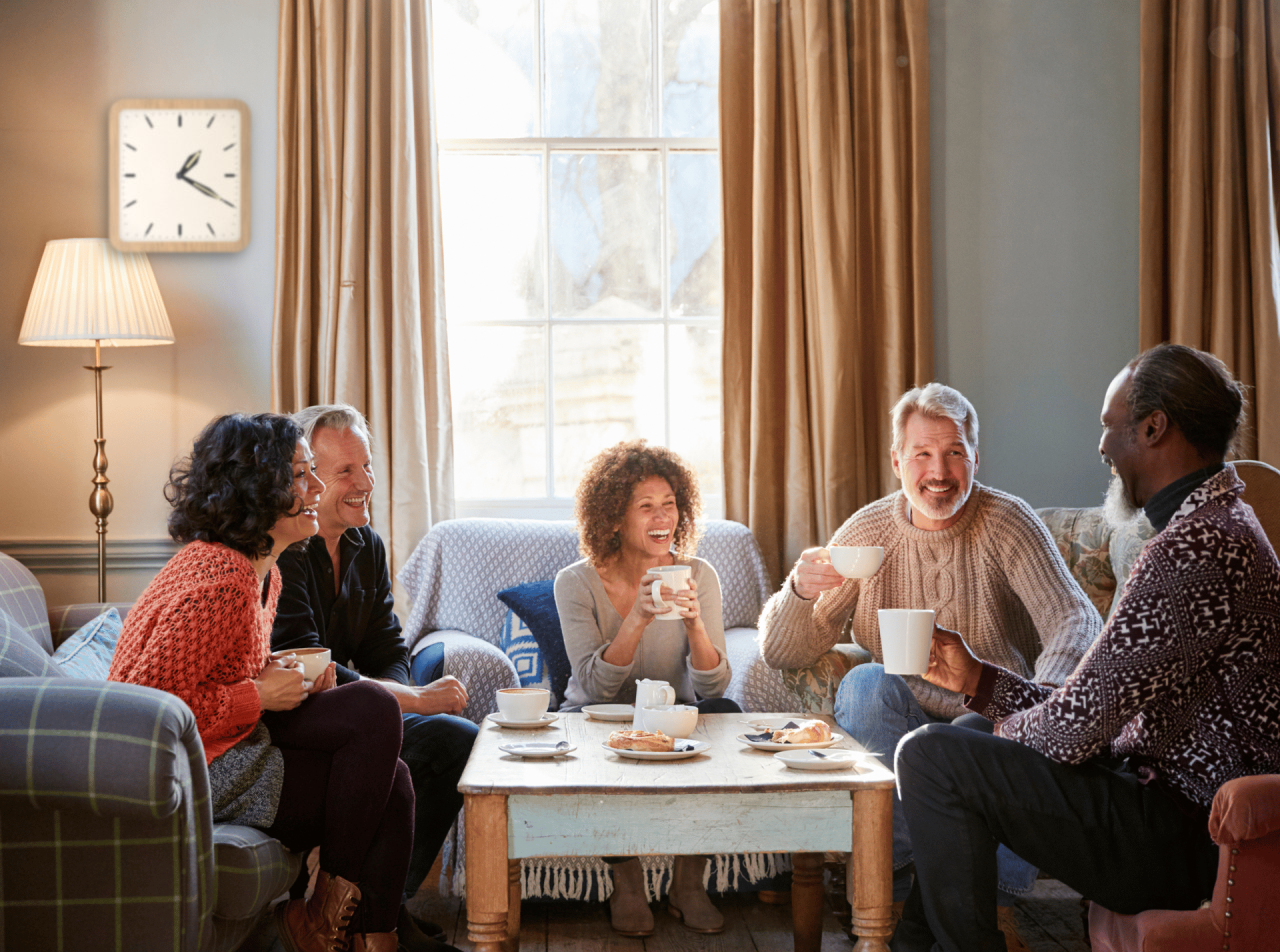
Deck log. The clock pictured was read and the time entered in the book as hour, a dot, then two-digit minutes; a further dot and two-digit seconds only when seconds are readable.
1.20
